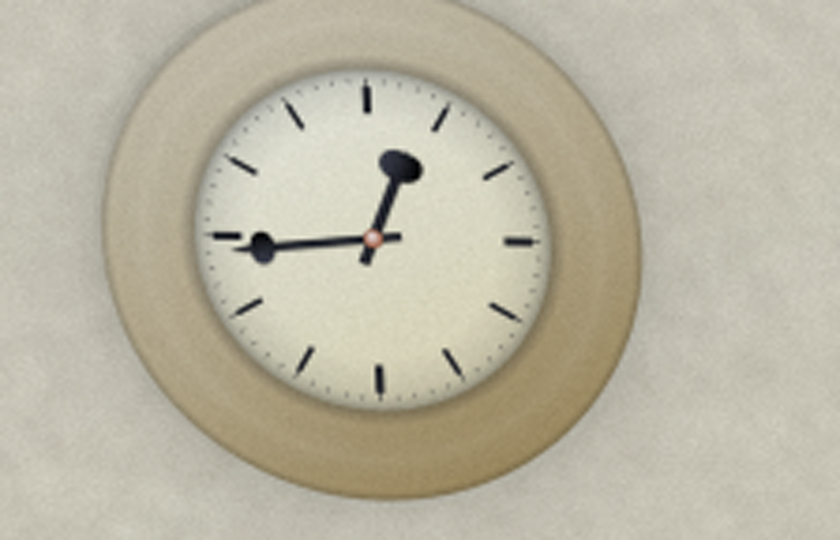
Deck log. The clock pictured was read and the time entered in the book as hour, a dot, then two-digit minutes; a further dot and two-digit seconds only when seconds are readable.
12.44
